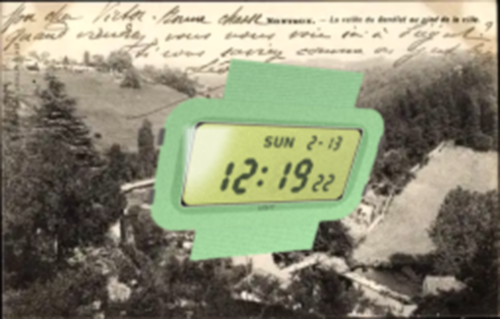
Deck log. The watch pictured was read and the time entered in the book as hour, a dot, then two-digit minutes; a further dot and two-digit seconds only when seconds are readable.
12.19.22
